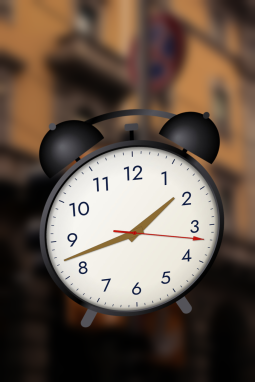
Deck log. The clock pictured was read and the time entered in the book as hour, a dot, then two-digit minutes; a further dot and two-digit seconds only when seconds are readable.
1.42.17
